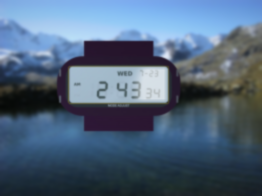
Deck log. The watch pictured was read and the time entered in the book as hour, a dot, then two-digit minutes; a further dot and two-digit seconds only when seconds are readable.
2.43.34
